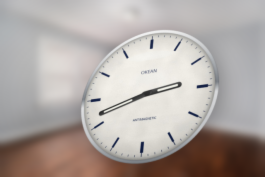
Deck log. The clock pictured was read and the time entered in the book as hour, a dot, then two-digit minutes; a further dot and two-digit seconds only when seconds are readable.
2.42
